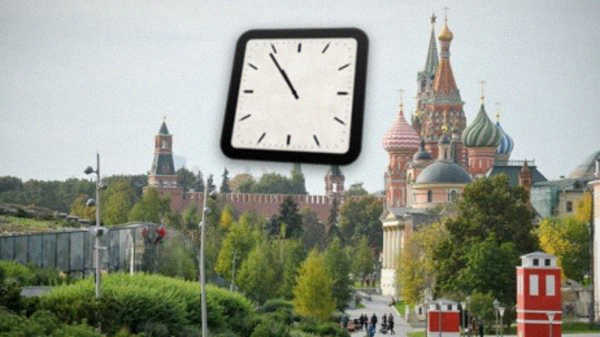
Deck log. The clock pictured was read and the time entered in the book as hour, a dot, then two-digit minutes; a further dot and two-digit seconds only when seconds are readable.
10.54
